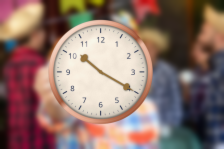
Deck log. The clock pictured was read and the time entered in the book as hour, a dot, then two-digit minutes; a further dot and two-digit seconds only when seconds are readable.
10.20
